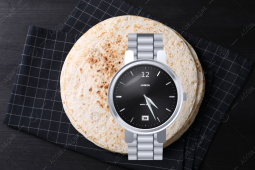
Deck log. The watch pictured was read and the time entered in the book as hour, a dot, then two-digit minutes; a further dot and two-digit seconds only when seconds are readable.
4.26
